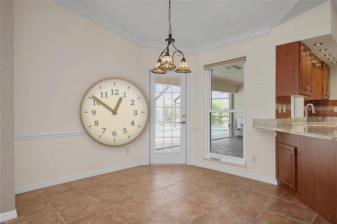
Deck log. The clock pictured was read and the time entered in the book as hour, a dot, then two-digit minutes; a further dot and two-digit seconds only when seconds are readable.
12.51
